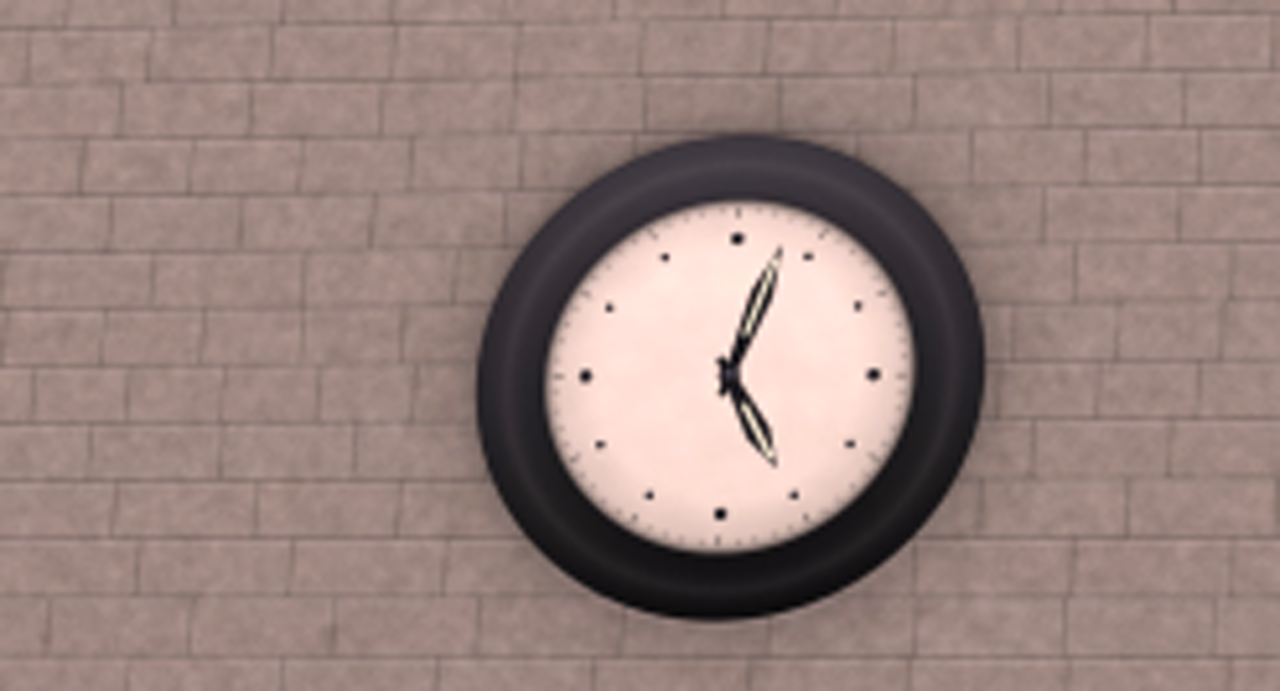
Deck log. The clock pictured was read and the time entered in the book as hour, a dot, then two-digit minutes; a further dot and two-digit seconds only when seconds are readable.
5.03
